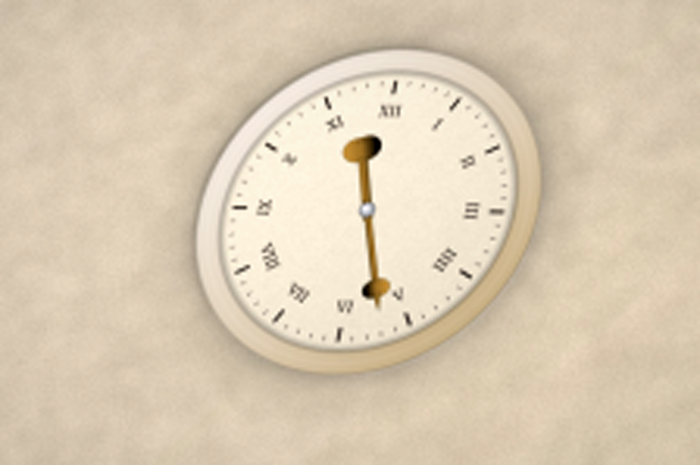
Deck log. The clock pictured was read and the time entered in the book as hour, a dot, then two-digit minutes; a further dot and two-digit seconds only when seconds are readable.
11.27
